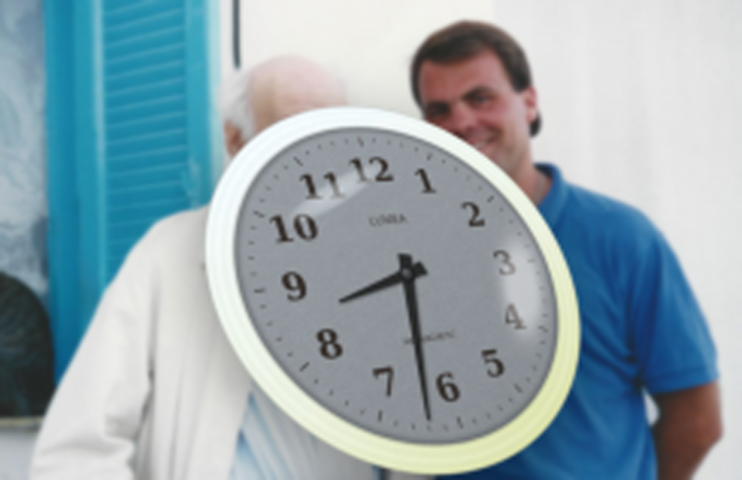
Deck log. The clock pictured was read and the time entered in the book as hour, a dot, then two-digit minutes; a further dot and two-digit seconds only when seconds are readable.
8.32
